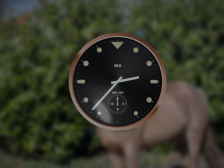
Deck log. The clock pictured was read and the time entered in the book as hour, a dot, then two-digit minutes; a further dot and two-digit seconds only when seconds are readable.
2.37
